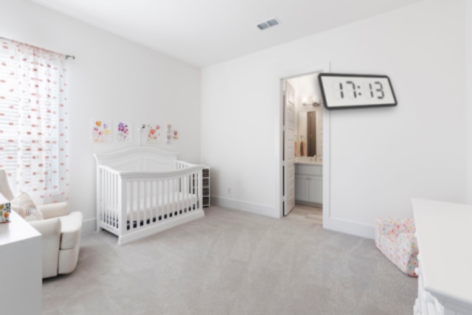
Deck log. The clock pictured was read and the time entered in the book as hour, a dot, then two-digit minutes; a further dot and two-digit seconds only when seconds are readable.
17.13
